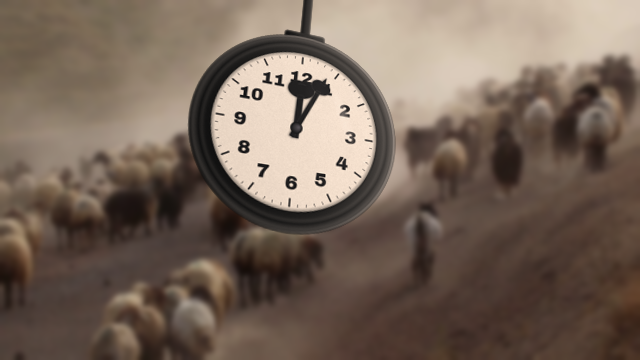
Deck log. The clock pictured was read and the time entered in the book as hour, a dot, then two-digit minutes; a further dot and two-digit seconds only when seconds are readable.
12.04
